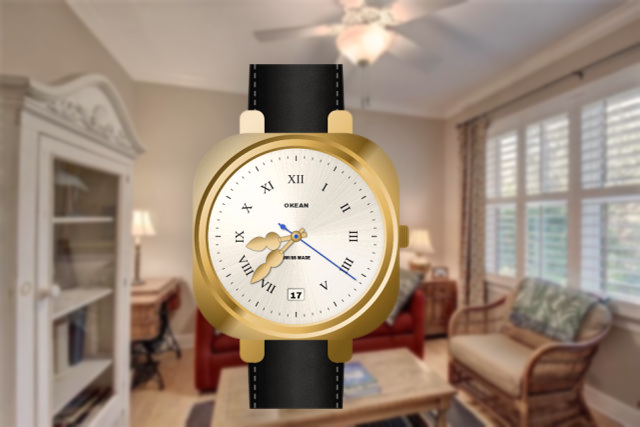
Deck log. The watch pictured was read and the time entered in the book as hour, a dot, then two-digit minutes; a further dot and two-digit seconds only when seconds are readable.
8.37.21
